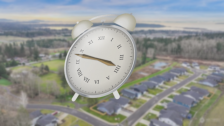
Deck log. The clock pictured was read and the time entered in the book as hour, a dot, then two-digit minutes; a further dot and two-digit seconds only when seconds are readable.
3.48
